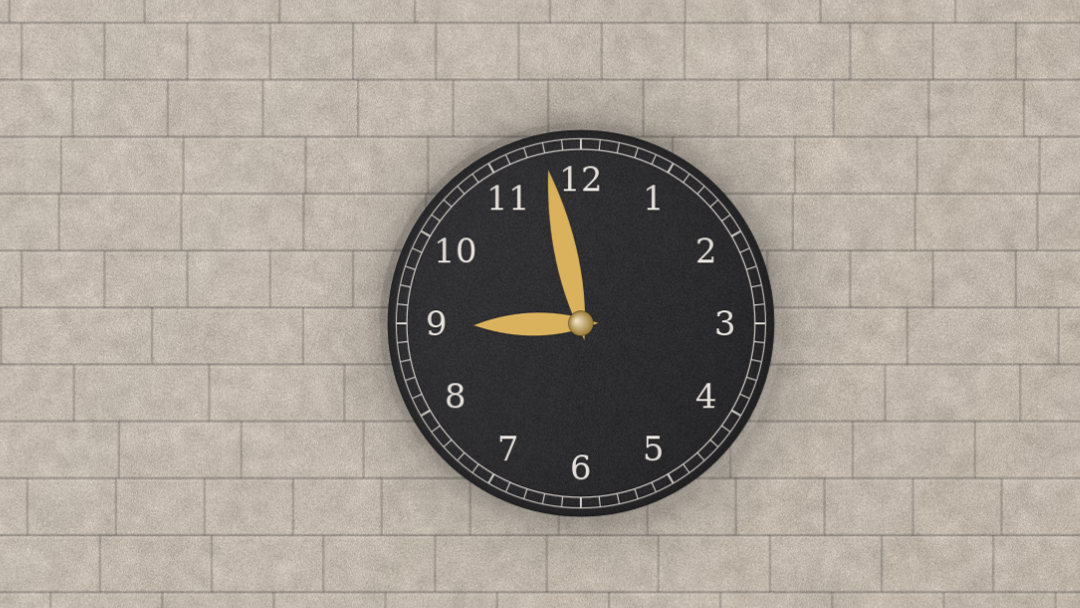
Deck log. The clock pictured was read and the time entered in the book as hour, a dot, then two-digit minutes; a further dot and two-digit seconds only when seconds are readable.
8.58
